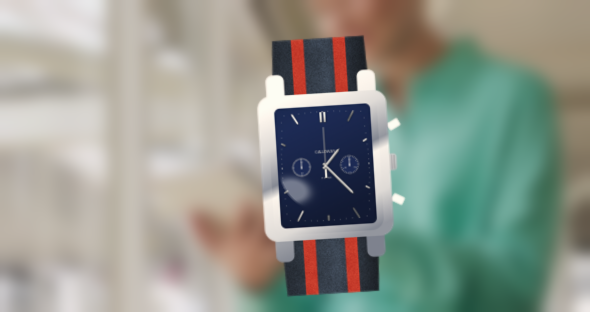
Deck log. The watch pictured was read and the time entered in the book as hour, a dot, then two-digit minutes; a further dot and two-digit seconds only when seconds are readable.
1.23
